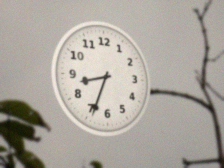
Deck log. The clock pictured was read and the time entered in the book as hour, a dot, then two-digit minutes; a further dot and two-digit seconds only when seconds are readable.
8.34
